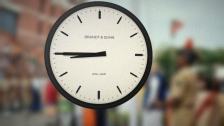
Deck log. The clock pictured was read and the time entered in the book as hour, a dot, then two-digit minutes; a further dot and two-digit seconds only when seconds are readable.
8.45
